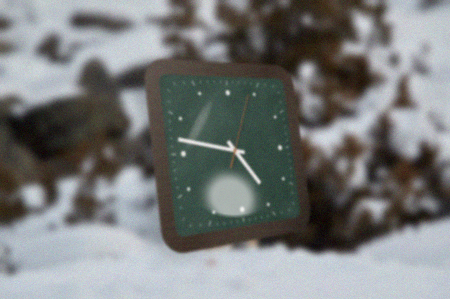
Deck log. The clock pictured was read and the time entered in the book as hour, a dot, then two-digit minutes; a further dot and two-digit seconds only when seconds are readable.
4.47.04
